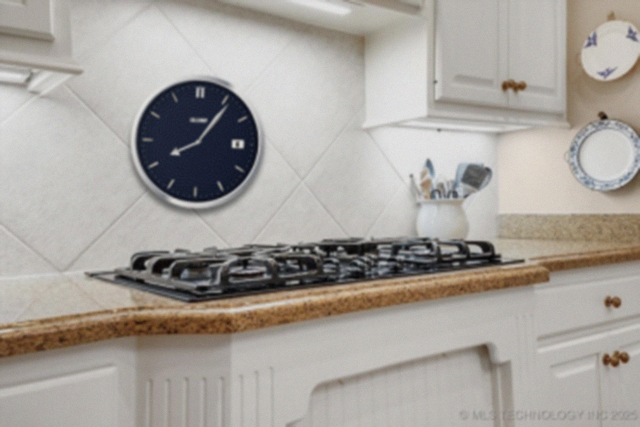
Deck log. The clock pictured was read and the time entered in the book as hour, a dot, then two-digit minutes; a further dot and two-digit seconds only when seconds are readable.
8.06
